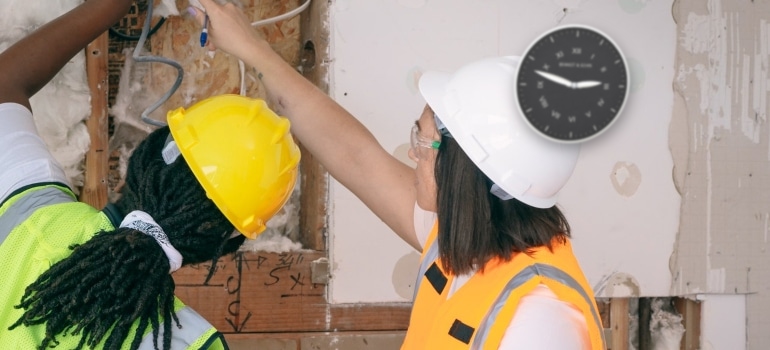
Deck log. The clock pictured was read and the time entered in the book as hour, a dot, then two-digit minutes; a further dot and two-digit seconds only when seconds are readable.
2.48
